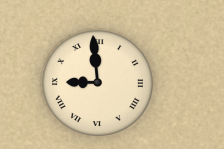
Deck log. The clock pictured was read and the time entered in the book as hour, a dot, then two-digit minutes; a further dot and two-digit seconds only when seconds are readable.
8.59
